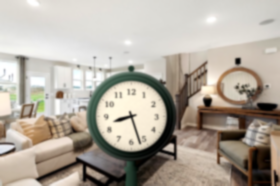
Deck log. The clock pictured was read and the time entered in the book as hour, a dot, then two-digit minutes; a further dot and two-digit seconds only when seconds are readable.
8.27
